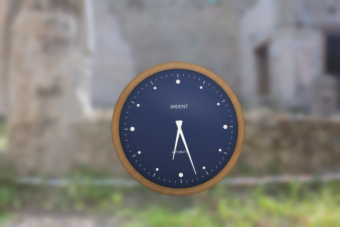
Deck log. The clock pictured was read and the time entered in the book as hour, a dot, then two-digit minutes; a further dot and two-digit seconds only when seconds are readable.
6.27
